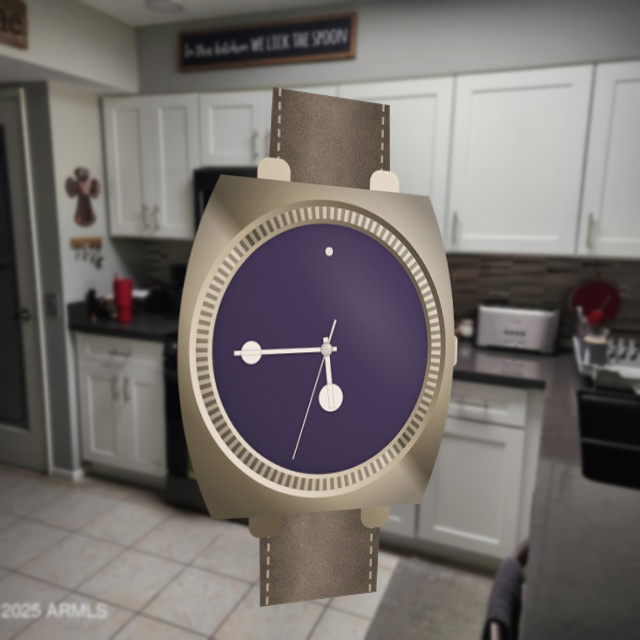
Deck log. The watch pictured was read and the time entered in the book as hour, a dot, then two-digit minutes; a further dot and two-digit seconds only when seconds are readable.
5.44.33
